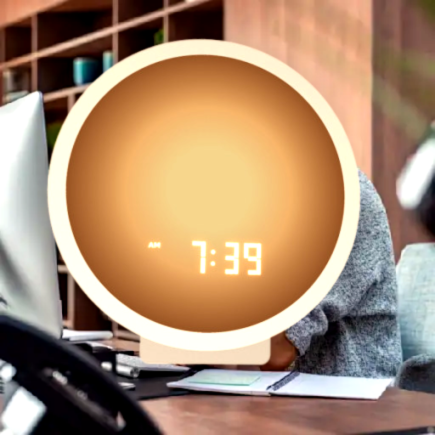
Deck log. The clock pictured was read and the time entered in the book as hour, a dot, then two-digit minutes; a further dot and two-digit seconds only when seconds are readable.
7.39
